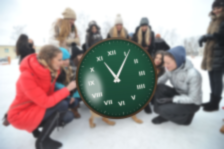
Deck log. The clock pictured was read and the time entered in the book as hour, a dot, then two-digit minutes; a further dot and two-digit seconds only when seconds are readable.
11.06
